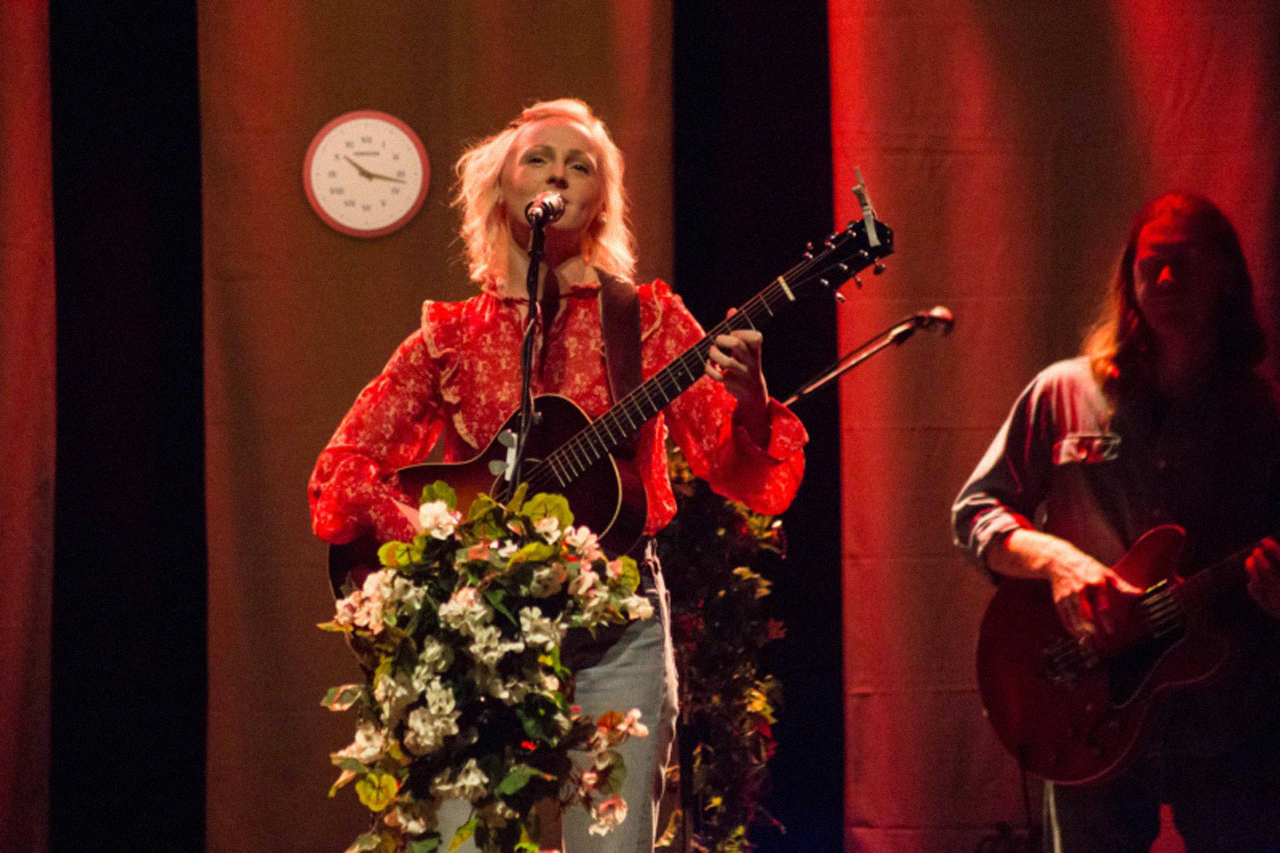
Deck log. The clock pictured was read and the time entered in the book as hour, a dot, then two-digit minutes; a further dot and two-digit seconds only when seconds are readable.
10.17
